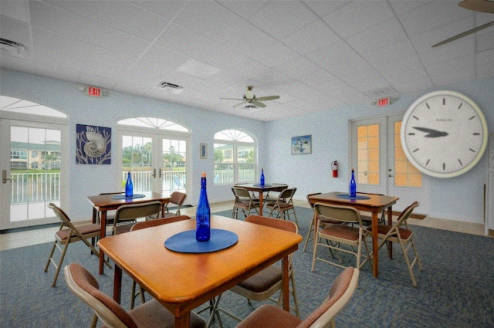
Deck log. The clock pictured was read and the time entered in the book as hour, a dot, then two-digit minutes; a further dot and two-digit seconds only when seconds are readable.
8.47
